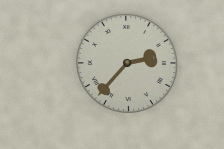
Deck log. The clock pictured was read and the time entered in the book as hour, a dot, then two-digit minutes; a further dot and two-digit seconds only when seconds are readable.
2.37
